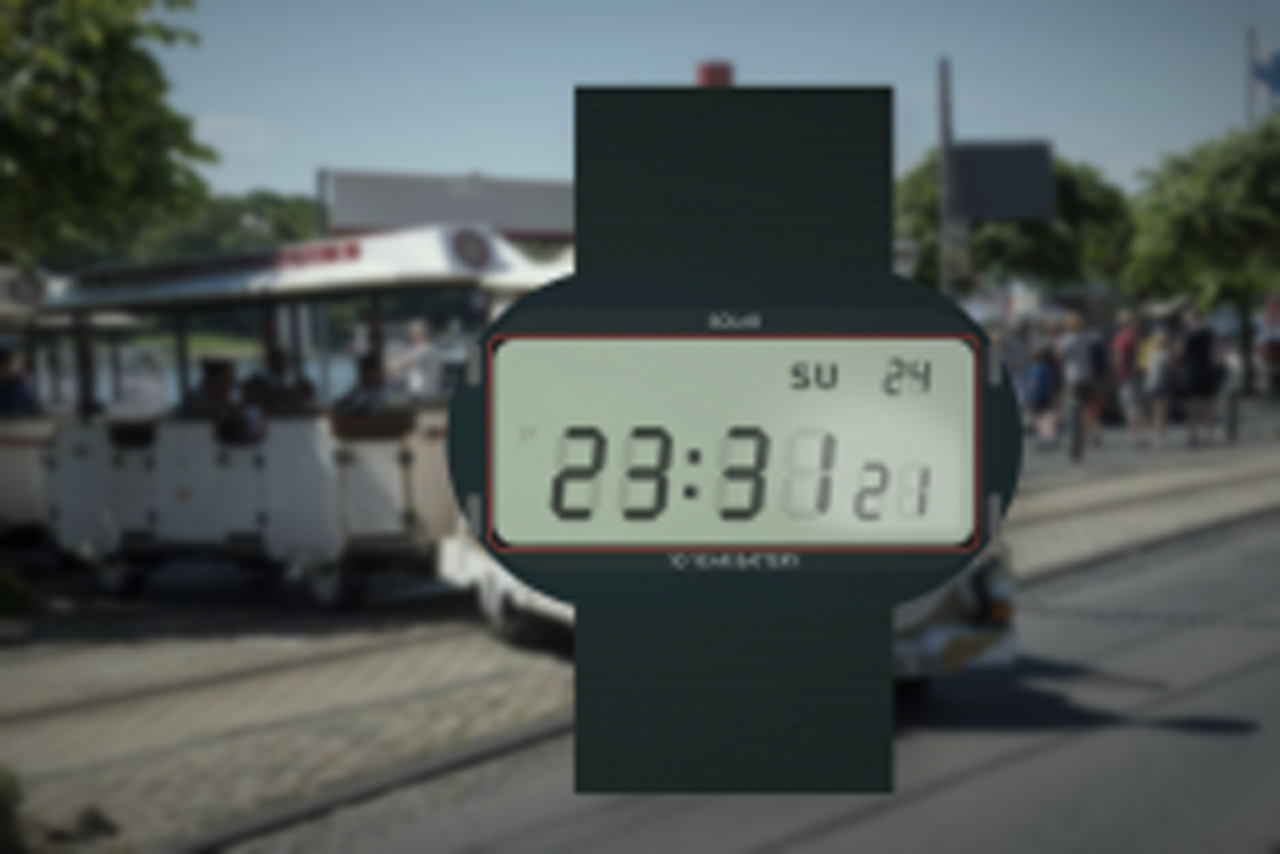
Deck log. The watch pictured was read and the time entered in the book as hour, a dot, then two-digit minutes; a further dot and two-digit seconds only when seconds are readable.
23.31.21
